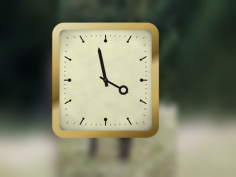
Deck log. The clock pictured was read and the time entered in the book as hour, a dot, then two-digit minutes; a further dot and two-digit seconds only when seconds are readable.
3.58
